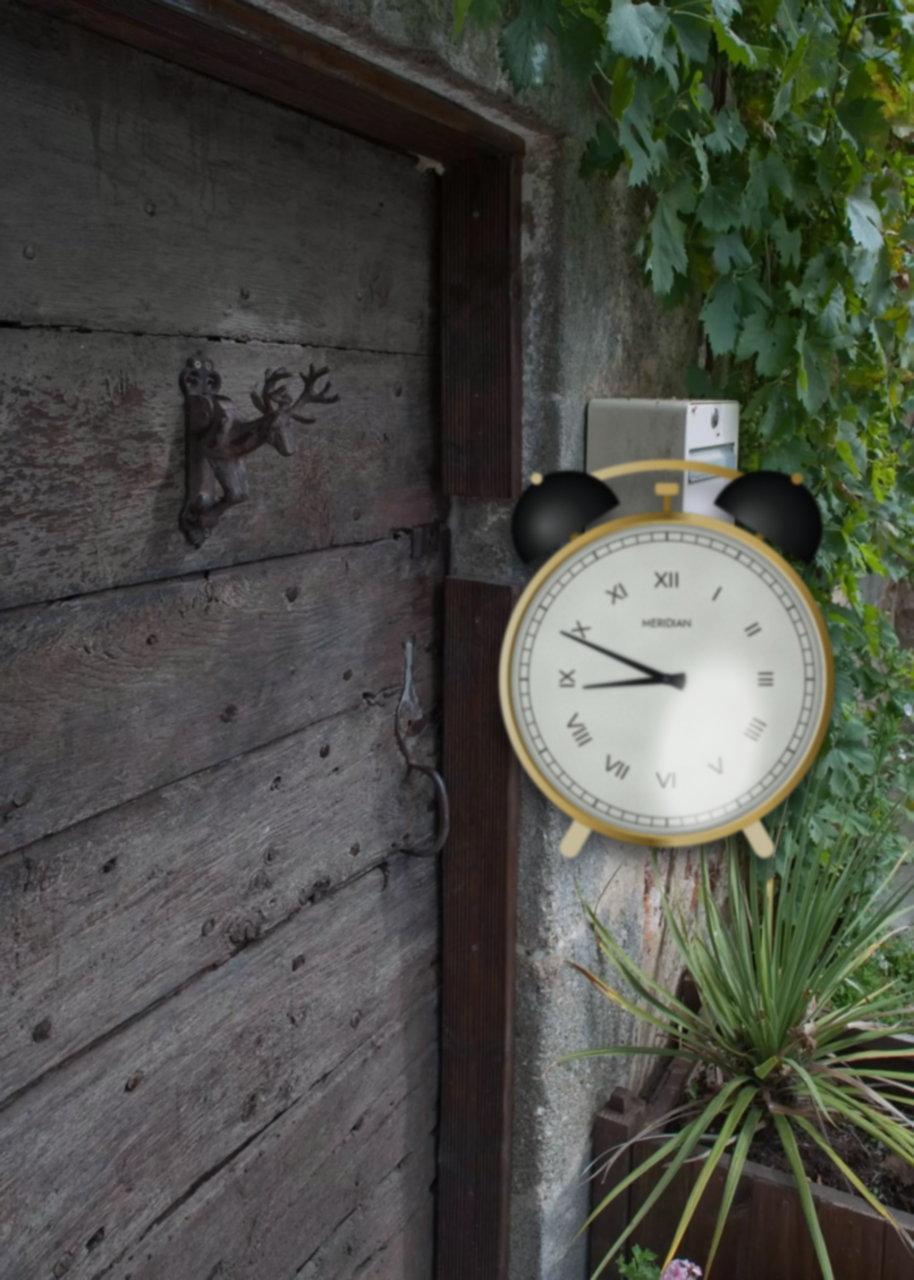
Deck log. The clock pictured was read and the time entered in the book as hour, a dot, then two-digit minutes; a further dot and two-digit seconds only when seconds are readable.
8.49
